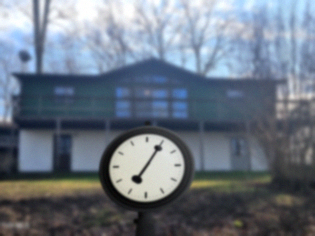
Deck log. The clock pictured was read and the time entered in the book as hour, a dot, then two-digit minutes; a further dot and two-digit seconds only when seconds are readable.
7.05
